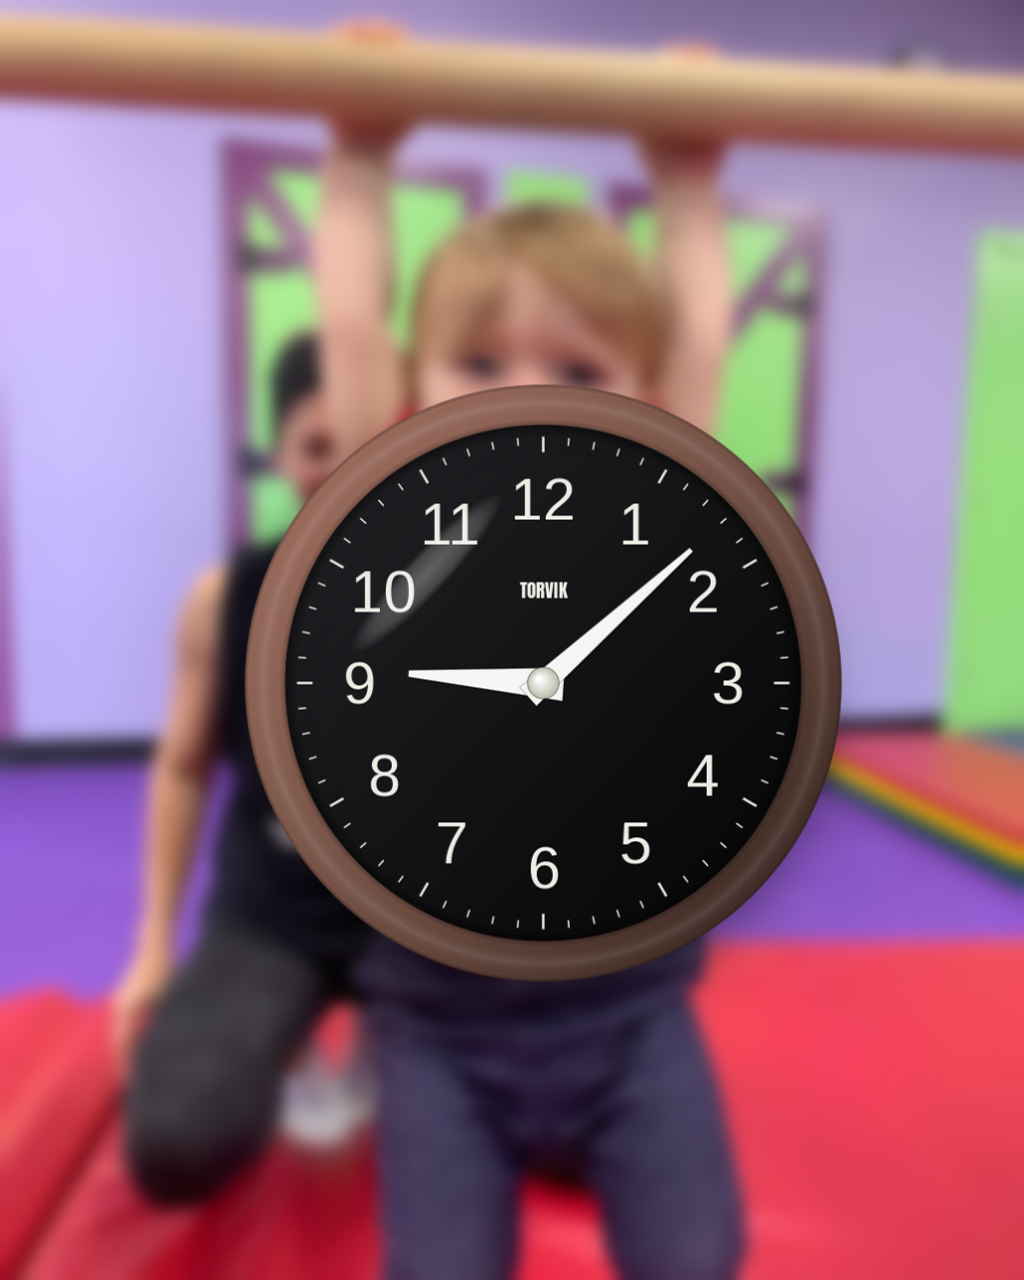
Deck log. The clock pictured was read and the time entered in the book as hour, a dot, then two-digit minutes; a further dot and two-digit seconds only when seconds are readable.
9.08
